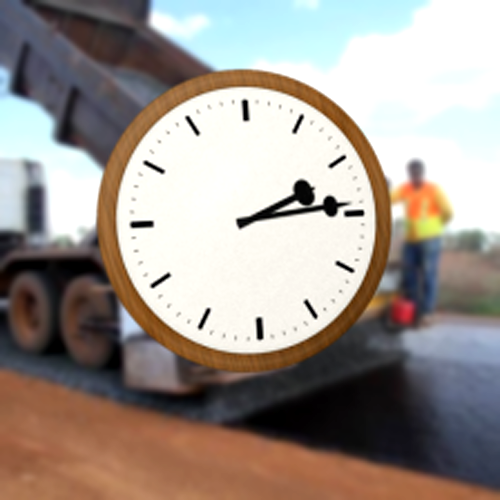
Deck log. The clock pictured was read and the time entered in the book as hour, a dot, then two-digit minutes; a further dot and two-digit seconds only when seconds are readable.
2.14
